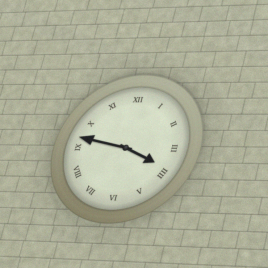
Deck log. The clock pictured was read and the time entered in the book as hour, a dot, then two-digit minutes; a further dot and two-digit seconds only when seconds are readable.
3.47
